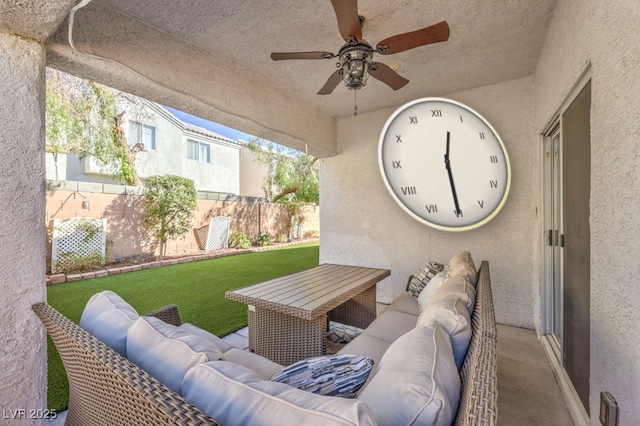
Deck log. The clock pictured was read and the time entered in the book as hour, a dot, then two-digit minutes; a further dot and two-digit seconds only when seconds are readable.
12.30
